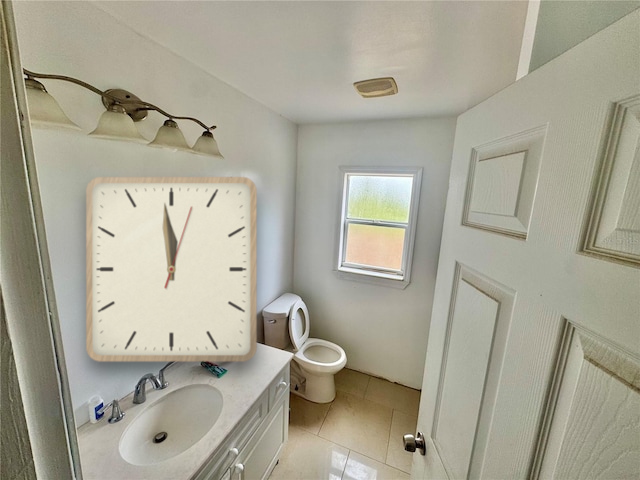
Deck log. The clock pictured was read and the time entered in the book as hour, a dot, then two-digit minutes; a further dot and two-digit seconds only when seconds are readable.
11.59.03
